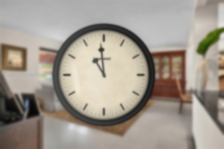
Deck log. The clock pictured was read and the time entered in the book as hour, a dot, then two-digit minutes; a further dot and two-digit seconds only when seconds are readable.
10.59
